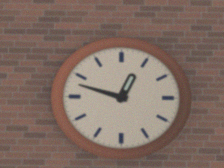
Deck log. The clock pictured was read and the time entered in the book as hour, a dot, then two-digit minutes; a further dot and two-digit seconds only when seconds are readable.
12.48
